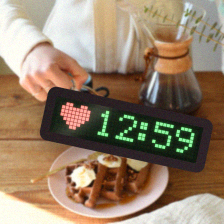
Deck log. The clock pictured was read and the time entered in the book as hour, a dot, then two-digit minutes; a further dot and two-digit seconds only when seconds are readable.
12.59
